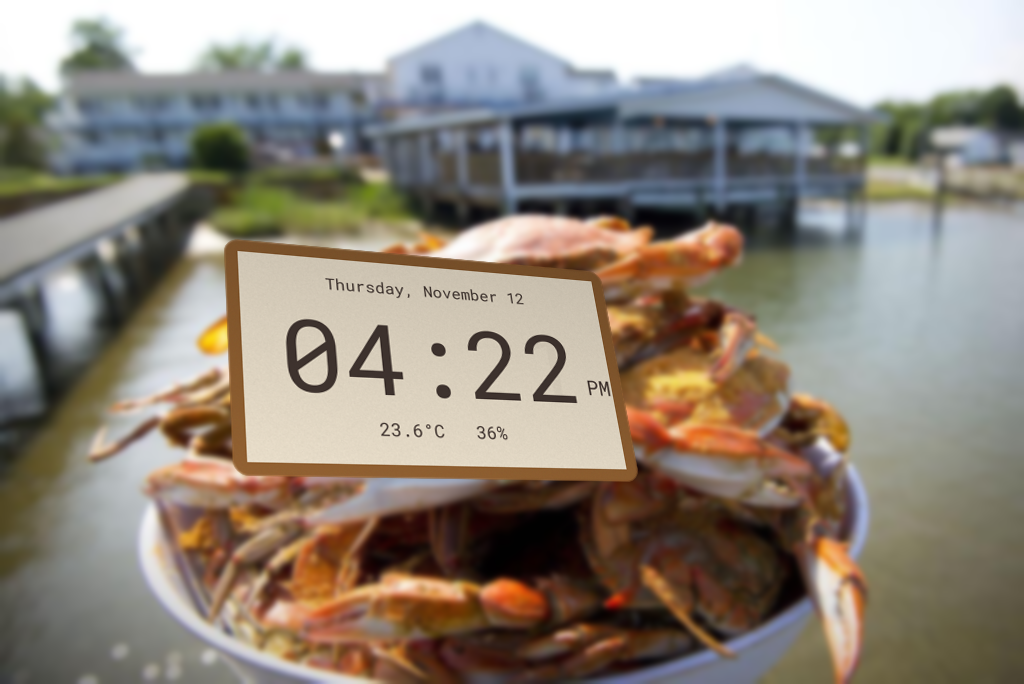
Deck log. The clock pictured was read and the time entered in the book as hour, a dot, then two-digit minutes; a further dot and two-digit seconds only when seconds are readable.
4.22
